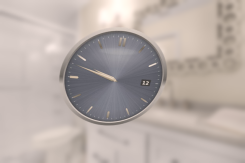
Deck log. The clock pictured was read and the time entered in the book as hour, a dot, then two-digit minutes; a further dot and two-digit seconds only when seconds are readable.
9.48
